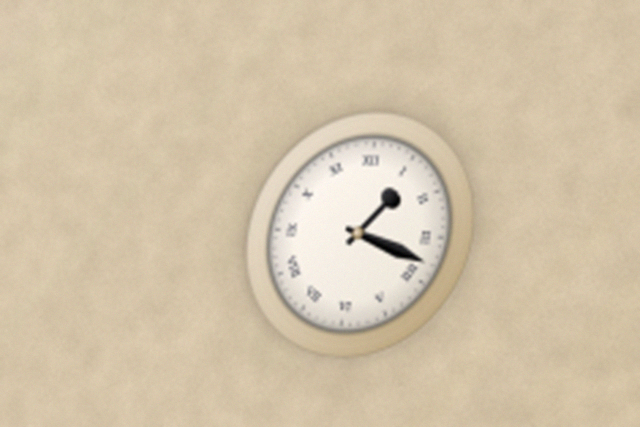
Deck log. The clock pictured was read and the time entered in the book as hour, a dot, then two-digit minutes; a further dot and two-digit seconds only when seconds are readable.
1.18
